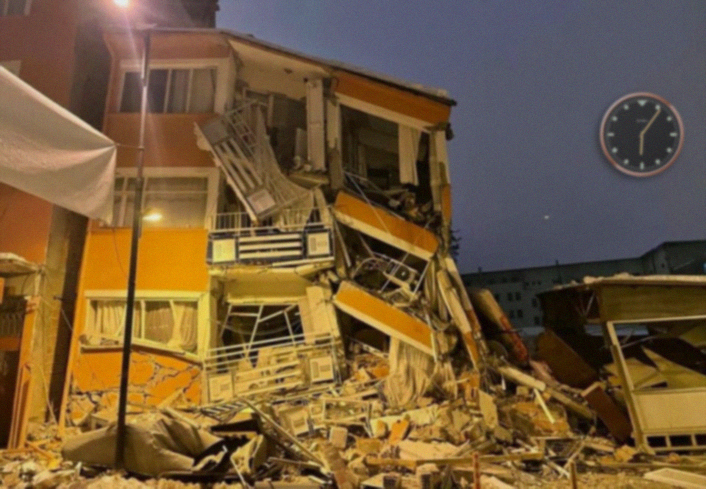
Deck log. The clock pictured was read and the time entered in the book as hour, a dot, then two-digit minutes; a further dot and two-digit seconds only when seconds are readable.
6.06
